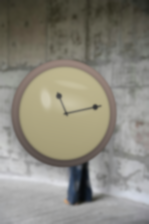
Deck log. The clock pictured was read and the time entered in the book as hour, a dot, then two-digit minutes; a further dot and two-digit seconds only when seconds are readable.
11.13
